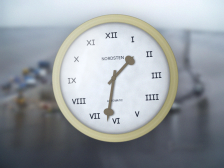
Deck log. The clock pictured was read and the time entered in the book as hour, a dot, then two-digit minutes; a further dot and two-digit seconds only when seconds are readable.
1.32
